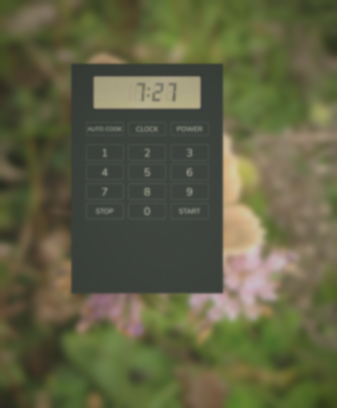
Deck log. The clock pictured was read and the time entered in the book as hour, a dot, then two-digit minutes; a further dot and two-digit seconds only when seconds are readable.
7.27
